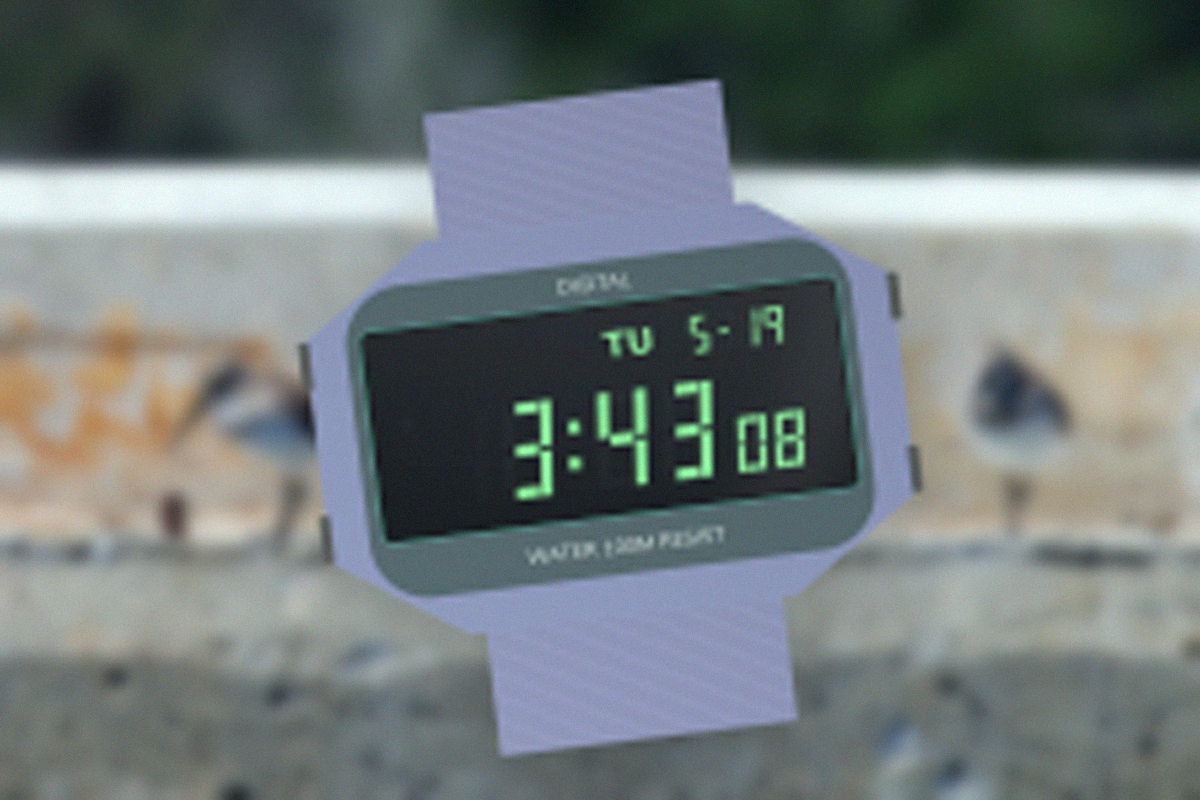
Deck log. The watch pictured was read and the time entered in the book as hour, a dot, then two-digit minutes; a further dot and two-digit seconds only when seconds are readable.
3.43.08
